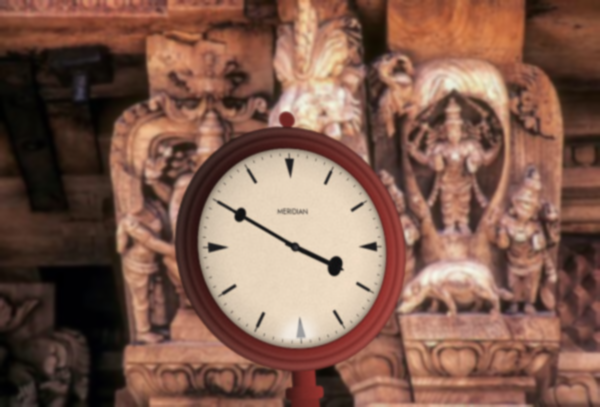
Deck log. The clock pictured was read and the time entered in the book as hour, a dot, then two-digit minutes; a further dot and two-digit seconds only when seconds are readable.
3.50
